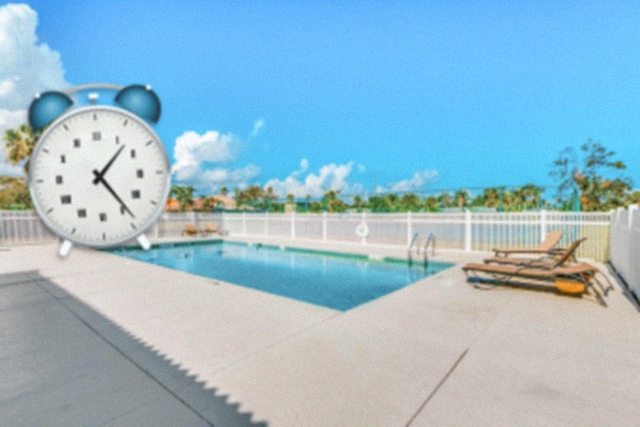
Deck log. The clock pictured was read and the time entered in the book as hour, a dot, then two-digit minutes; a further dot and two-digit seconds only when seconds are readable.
1.24
